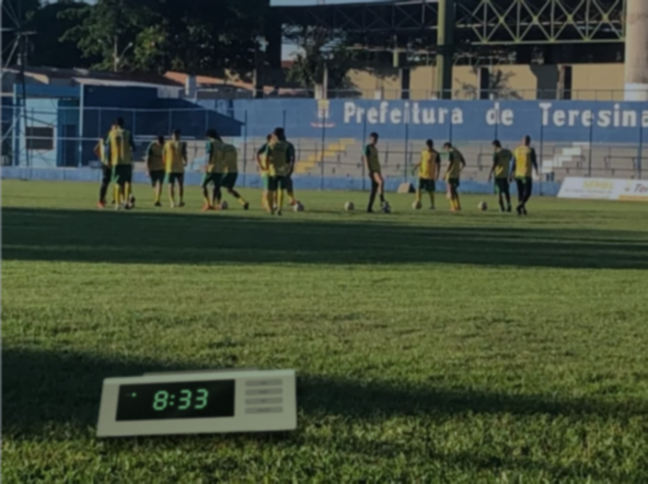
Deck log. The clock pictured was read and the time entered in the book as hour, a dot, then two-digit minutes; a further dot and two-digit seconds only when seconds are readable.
8.33
